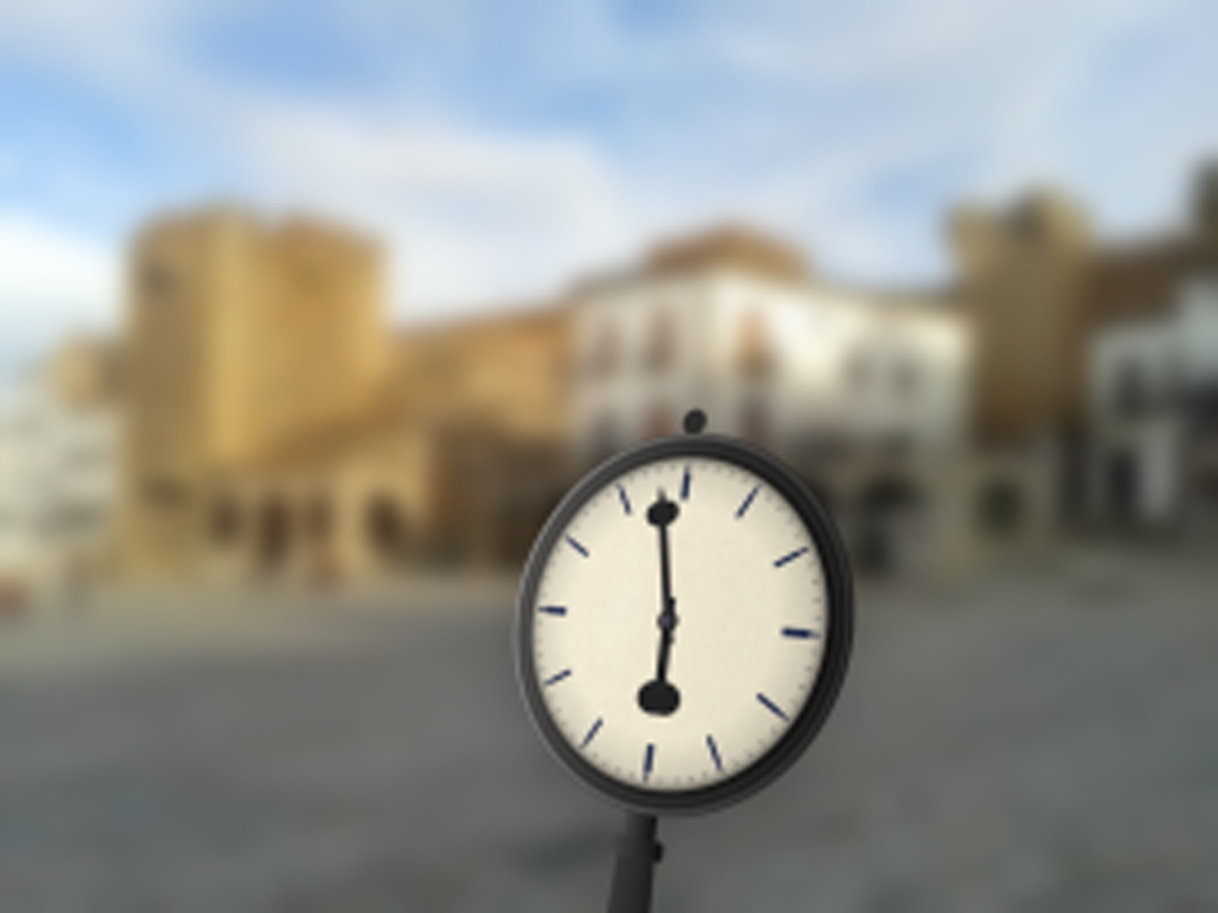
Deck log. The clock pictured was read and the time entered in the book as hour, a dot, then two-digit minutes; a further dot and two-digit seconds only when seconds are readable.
5.58
